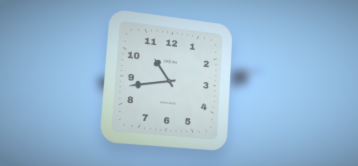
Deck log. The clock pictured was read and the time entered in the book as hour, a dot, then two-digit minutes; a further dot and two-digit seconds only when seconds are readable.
10.43
